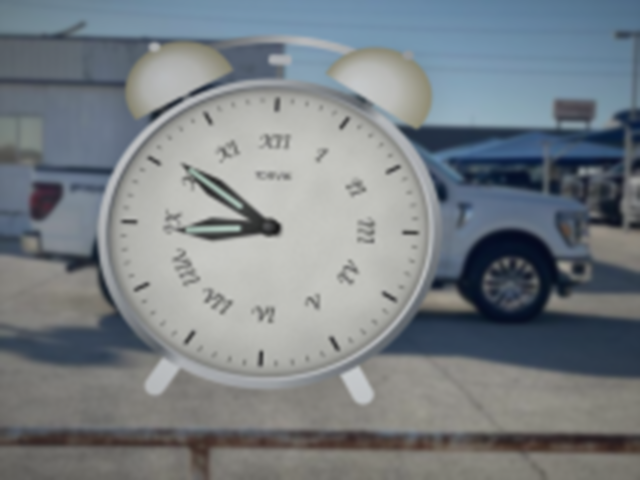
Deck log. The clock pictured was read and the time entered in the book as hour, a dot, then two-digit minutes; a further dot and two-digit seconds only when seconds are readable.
8.51
